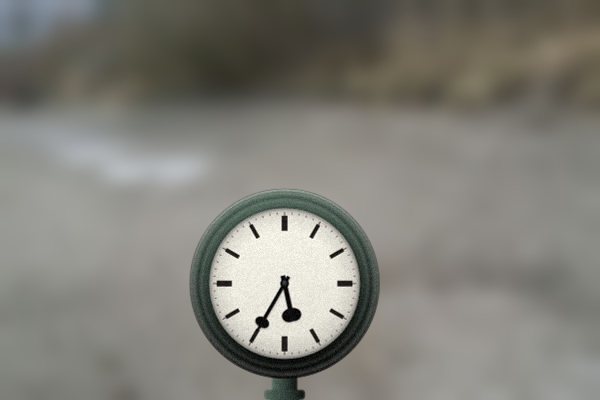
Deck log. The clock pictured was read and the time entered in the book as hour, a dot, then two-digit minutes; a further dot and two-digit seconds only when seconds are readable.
5.35
